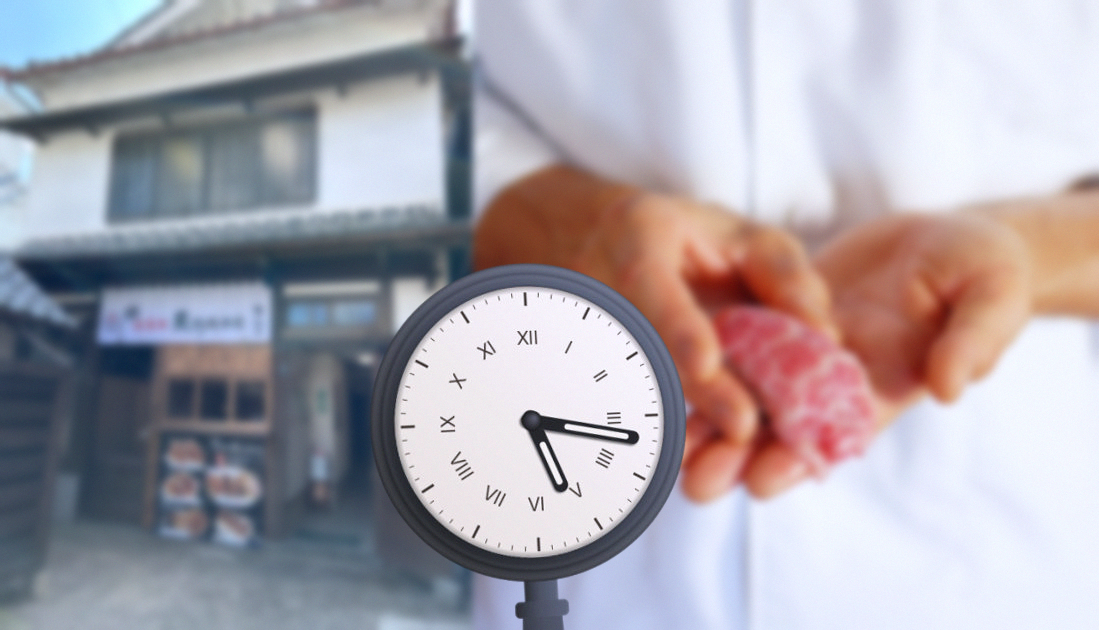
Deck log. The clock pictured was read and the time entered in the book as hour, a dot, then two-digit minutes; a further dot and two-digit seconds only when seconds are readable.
5.17
